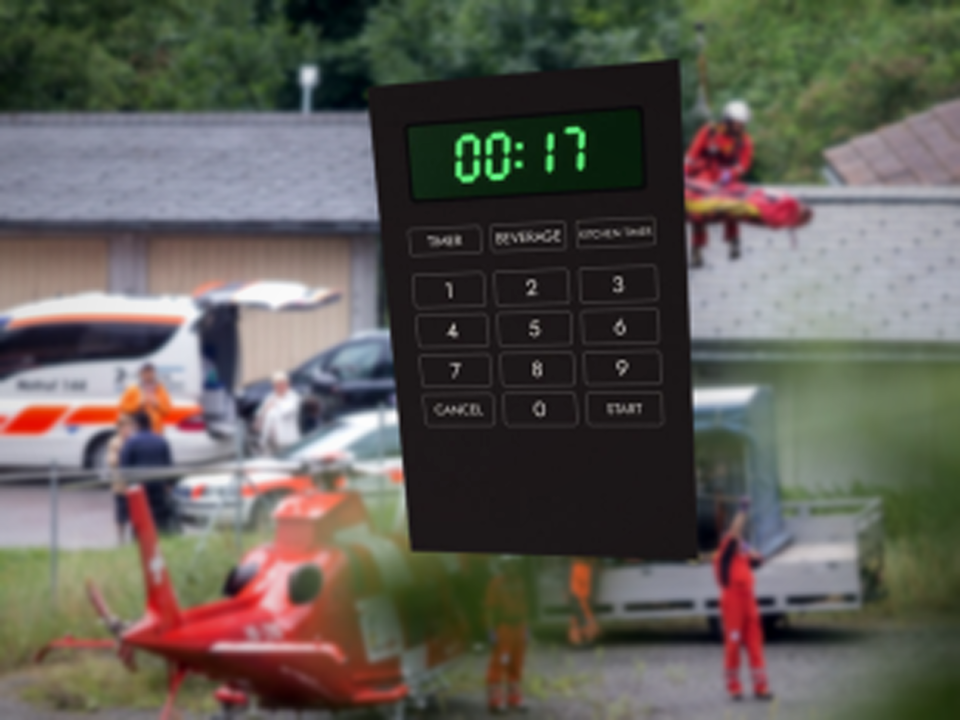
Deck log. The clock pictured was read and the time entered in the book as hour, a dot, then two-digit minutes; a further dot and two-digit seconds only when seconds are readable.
0.17
